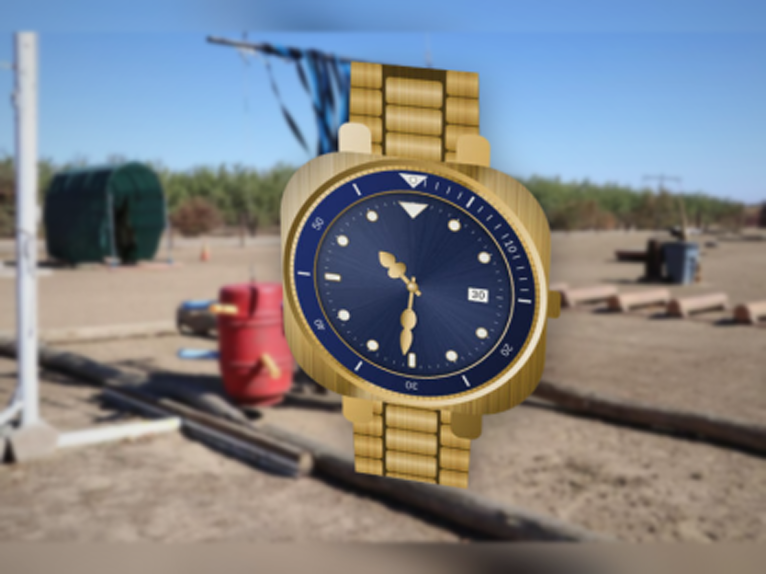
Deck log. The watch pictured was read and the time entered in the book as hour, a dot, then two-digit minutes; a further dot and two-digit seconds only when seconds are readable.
10.31
